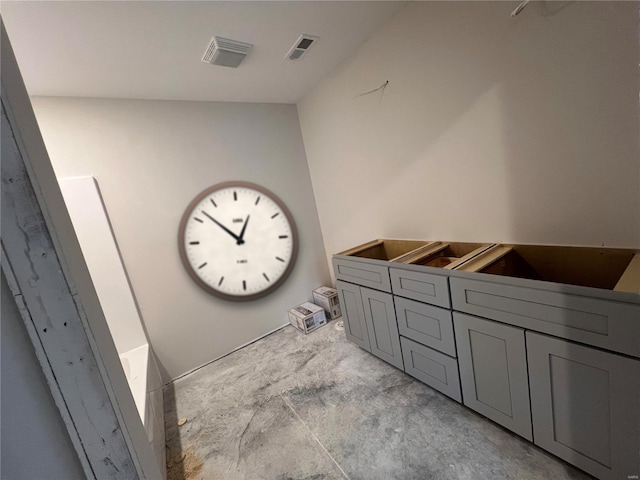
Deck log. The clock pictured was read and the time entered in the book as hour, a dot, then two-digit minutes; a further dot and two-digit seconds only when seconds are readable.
12.52
